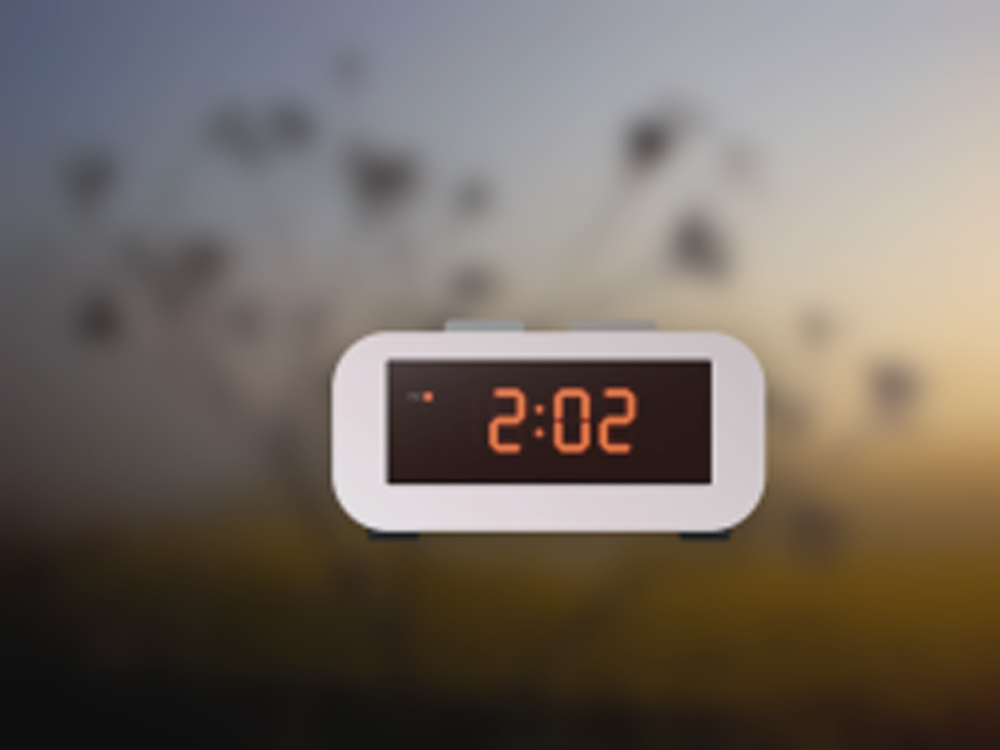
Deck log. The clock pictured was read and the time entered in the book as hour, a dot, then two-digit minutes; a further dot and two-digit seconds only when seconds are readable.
2.02
